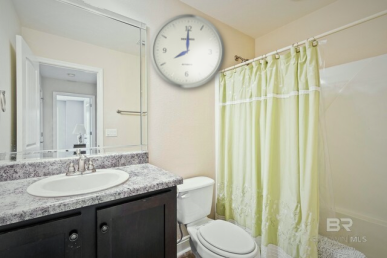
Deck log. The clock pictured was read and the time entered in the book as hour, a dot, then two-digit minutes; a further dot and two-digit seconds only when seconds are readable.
8.00
